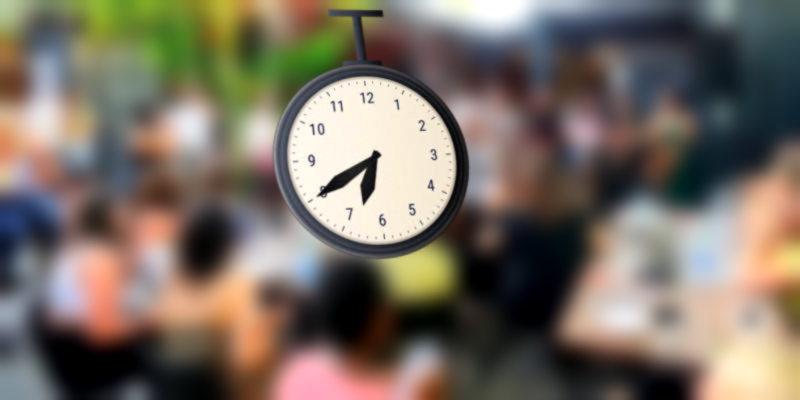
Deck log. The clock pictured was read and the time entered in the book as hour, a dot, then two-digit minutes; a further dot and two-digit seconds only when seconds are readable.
6.40
